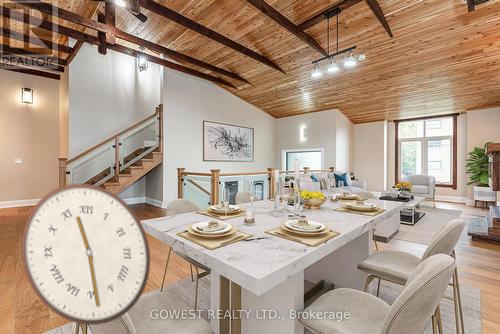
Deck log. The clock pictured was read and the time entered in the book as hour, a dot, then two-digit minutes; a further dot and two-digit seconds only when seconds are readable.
11.29
